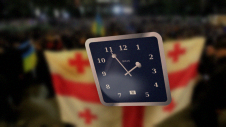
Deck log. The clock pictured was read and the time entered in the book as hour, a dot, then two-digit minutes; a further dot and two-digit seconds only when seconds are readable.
1.55
